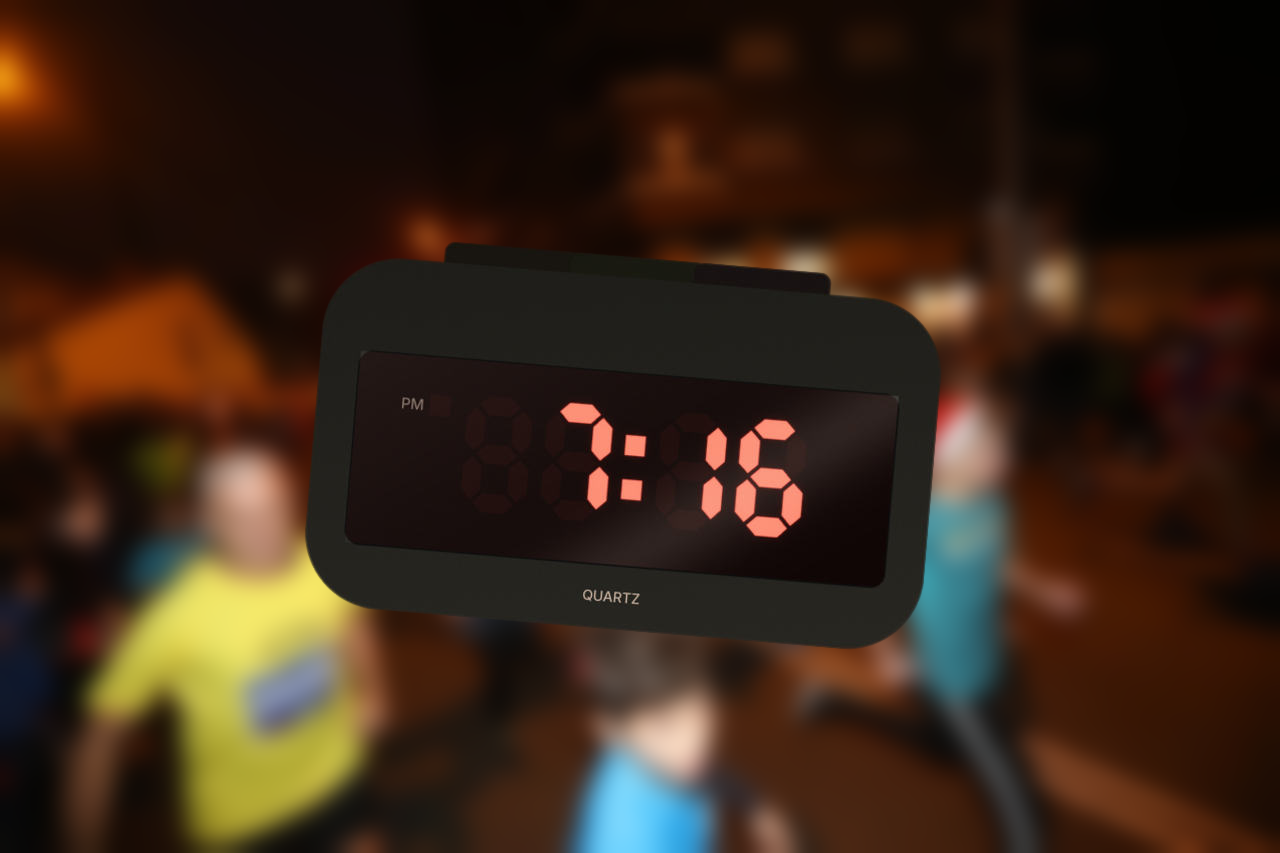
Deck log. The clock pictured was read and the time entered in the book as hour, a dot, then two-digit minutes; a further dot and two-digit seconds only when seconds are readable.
7.16
